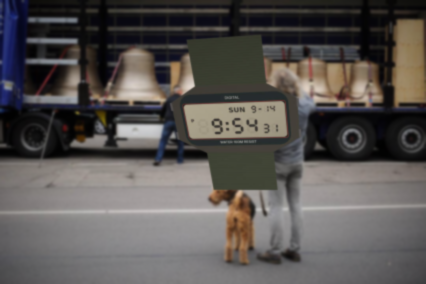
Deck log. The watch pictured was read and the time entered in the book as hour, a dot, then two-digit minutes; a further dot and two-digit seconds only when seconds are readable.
9.54.31
